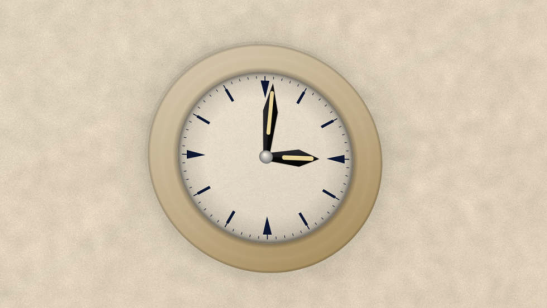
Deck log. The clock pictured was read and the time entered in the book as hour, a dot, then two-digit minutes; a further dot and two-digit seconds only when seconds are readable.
3.01
